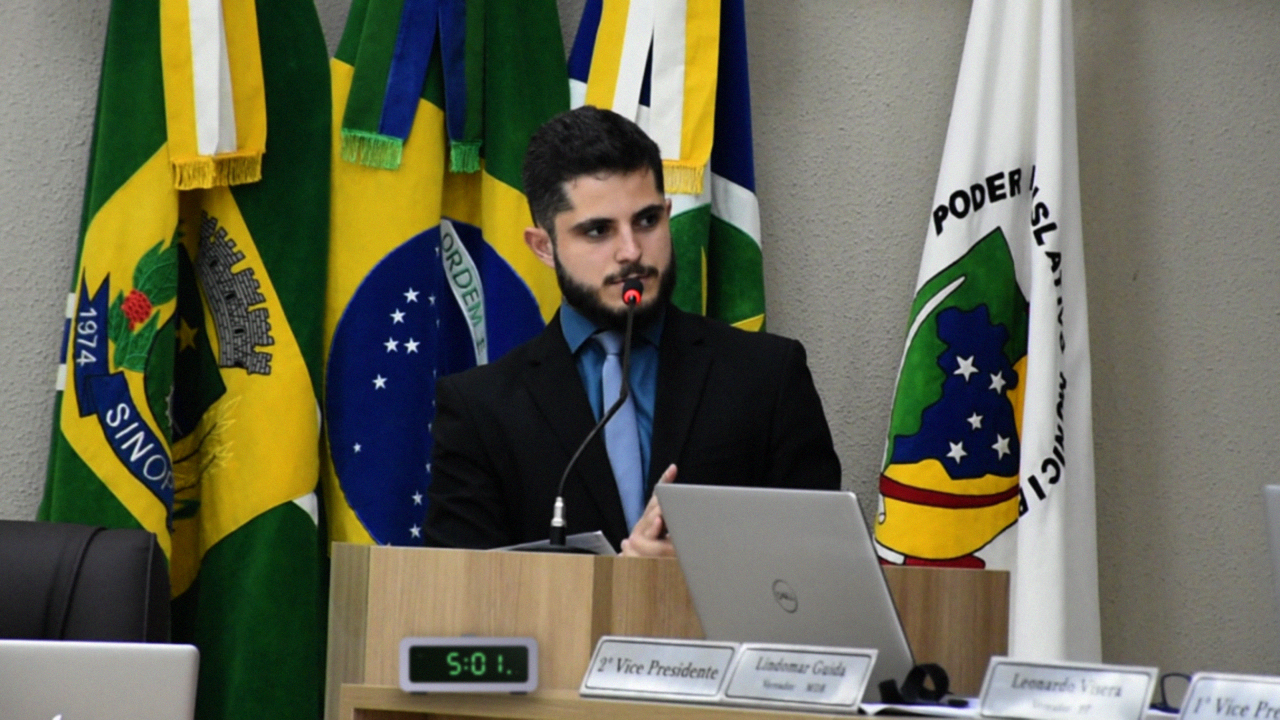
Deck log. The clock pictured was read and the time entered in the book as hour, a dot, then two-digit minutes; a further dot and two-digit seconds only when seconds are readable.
5.01
